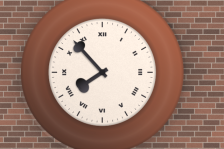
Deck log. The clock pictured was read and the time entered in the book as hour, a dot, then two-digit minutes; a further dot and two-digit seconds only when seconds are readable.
7.53
